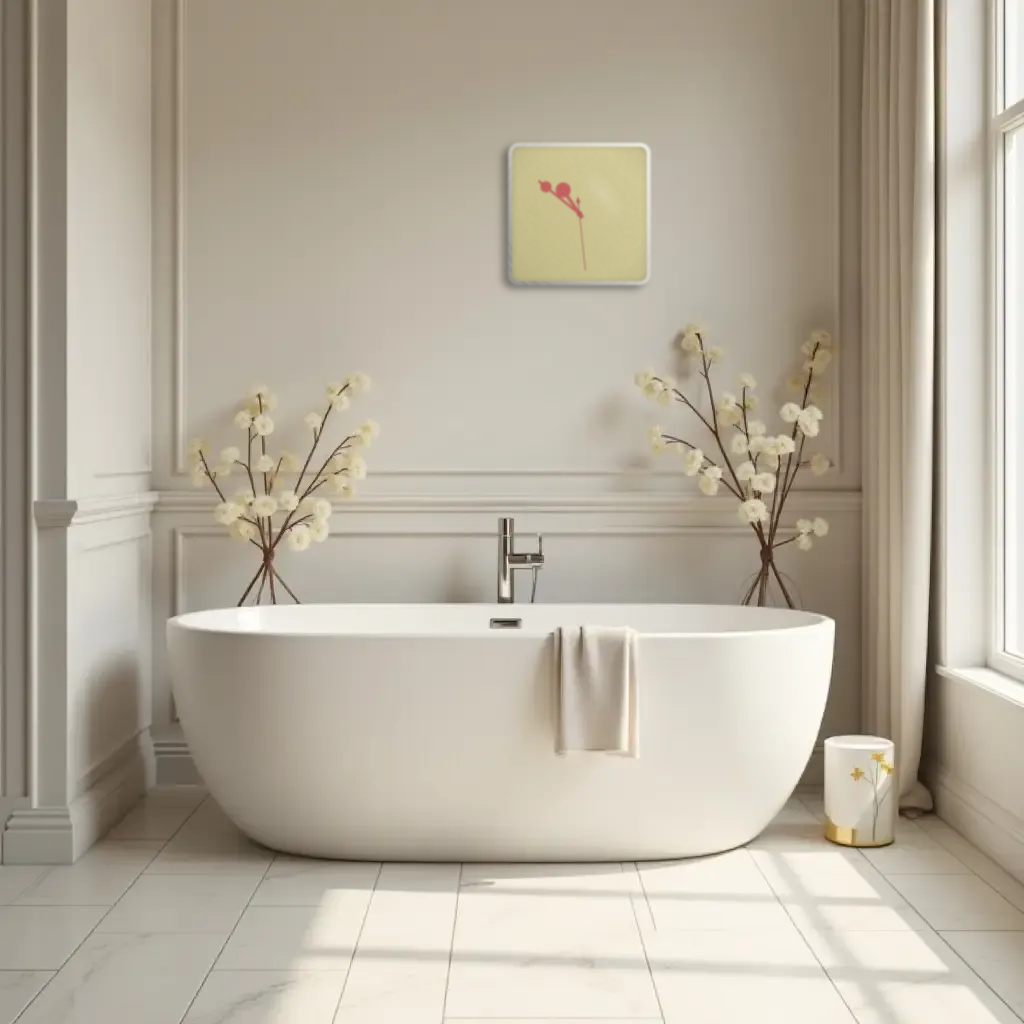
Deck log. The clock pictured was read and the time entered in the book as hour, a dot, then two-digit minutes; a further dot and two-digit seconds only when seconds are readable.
10.51.29
